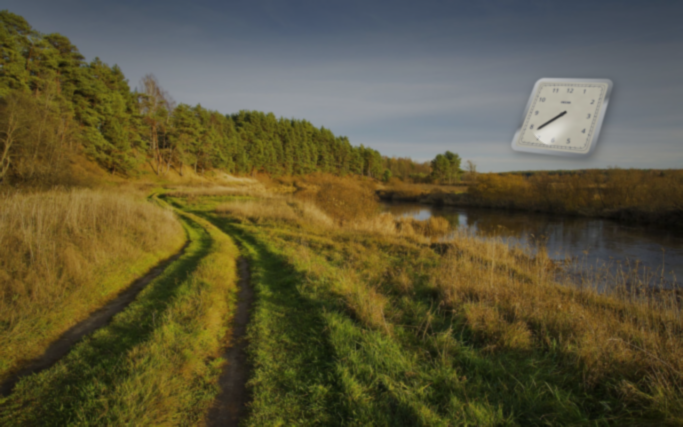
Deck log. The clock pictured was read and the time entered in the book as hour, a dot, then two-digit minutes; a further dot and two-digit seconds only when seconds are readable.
7.38
